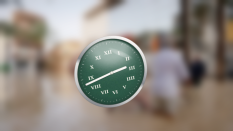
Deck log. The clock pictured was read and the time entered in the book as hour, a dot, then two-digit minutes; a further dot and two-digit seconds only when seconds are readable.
2.43
